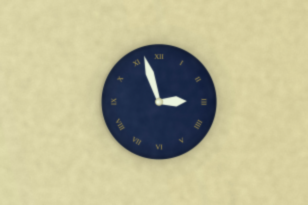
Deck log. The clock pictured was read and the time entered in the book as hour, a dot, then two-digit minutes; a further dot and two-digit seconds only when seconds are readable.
2.57
